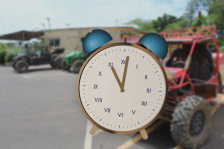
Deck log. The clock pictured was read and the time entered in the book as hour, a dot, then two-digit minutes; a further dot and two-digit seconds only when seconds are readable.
11.01
